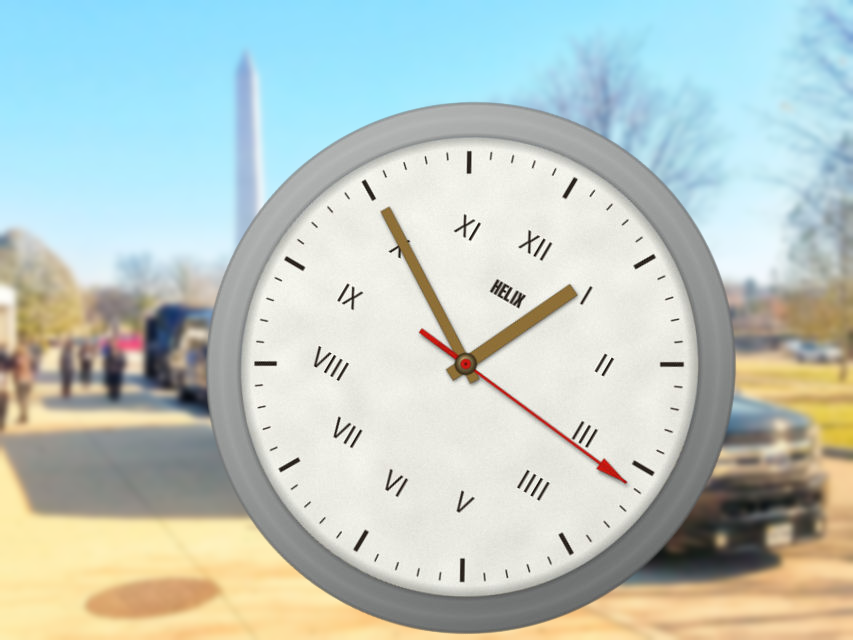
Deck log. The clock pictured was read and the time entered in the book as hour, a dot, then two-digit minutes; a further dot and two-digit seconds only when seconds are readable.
12.50.16
